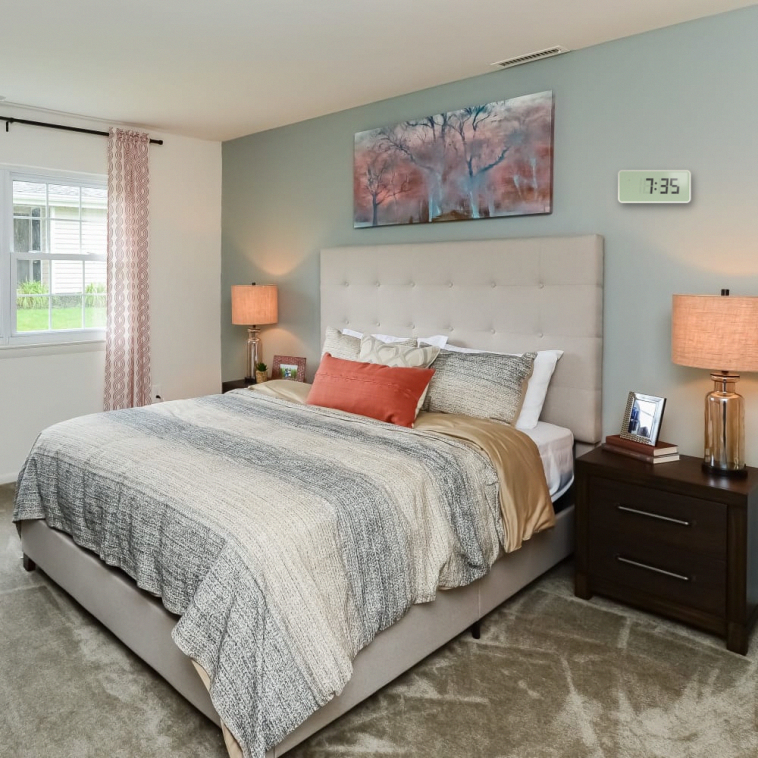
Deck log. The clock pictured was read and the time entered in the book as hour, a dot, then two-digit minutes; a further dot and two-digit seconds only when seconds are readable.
7.35
